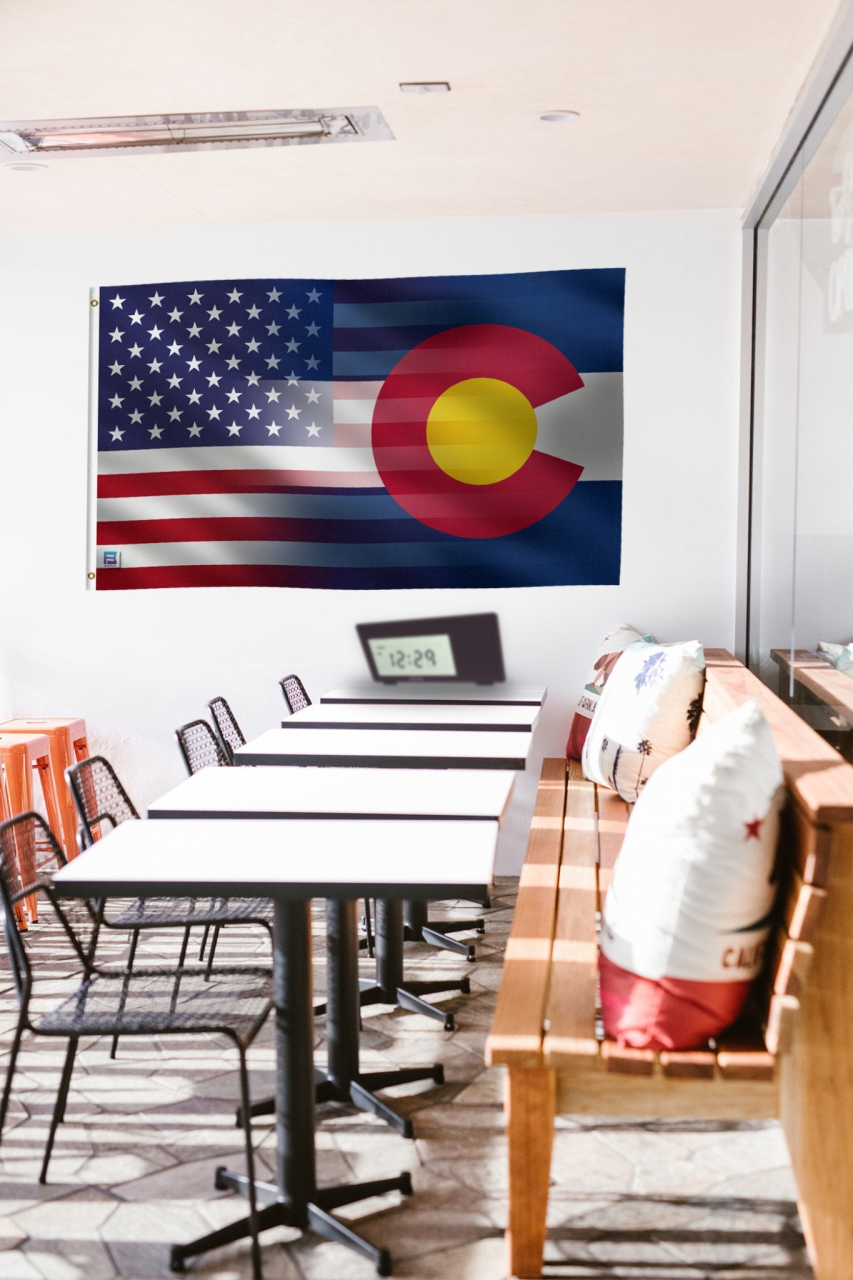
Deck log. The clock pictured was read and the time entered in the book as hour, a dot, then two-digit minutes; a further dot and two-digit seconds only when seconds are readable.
12.29
